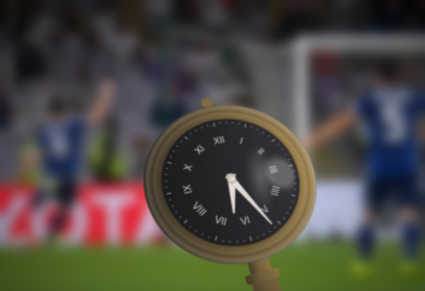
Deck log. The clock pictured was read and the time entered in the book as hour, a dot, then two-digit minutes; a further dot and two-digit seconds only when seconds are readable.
6.26
